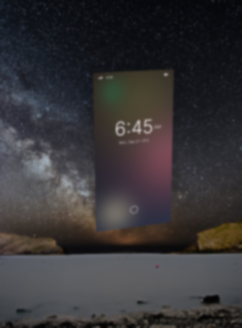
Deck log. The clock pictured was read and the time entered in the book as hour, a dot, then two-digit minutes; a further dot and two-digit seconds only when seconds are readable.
6.45
